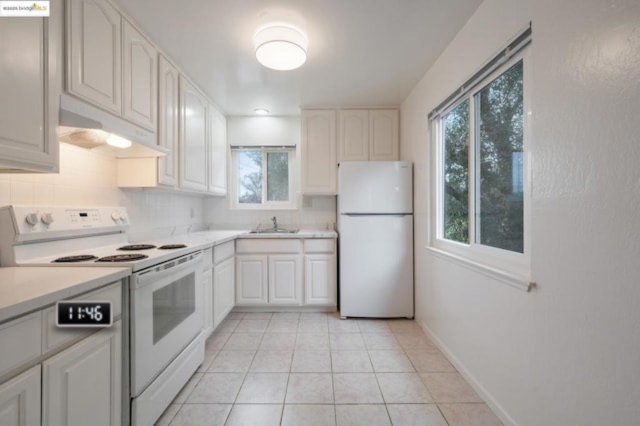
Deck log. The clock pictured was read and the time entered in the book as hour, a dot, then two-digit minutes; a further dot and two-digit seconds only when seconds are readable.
11.46
